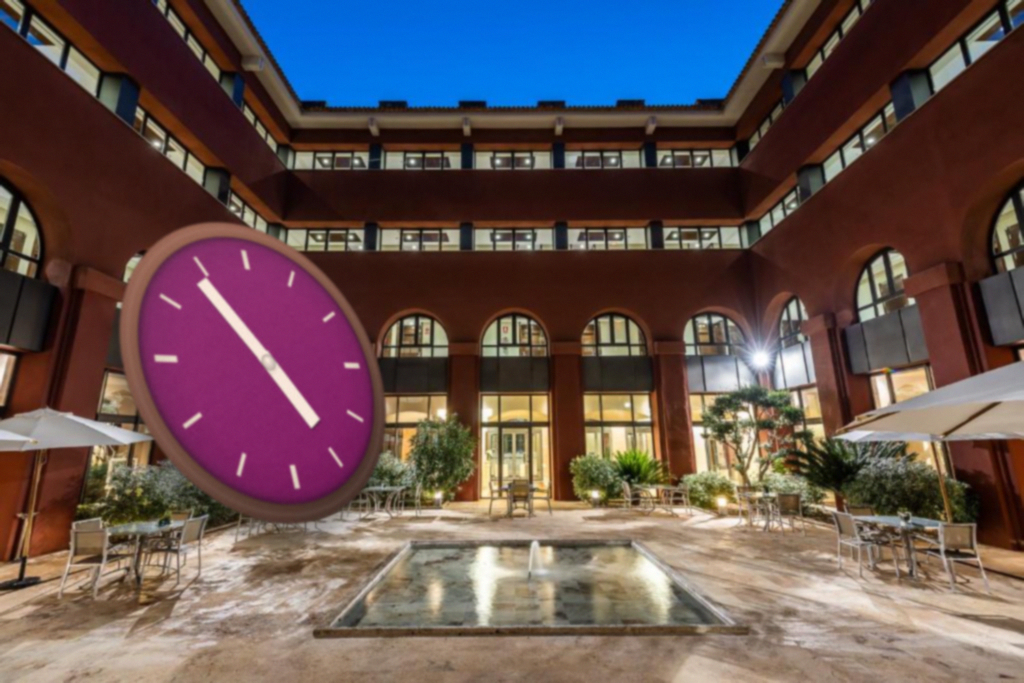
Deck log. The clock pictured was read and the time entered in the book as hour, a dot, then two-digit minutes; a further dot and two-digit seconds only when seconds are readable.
4.54
